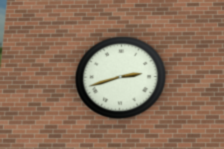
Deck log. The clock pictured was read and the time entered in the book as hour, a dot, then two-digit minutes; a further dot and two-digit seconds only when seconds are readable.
2.42
